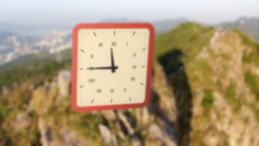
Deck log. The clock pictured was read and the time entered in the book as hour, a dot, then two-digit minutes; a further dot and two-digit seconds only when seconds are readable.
11.45
